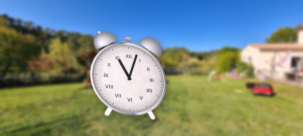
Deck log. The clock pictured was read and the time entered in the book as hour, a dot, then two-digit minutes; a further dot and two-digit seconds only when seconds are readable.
11.03
